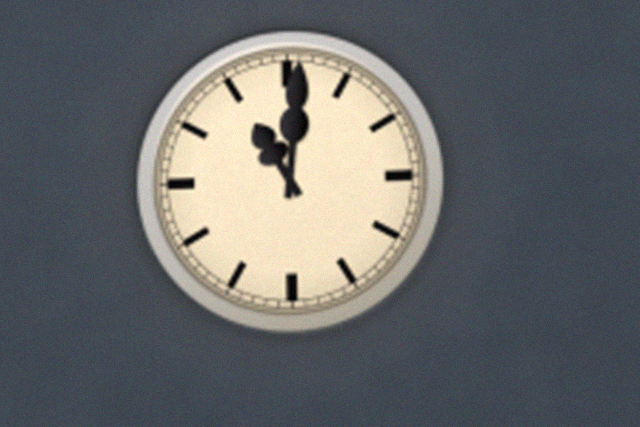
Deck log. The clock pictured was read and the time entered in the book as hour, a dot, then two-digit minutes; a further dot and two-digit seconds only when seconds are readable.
11.01
